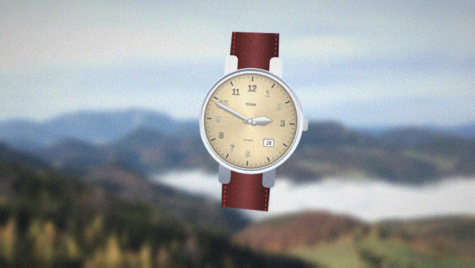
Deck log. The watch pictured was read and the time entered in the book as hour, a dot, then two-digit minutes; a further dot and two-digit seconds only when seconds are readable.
2.49
